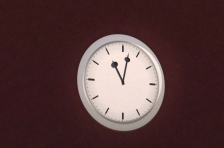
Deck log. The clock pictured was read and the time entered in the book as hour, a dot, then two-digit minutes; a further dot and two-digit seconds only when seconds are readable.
11.02
